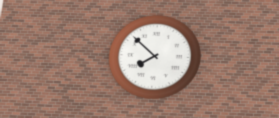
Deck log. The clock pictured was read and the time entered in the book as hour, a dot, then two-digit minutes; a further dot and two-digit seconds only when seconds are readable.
7.52
